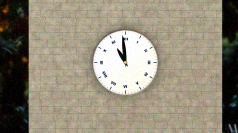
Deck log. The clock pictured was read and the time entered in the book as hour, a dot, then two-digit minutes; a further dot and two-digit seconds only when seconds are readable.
10.59
